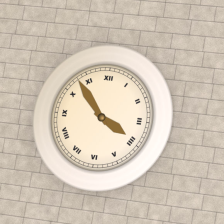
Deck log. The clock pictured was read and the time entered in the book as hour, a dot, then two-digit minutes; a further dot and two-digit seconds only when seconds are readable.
3.53
